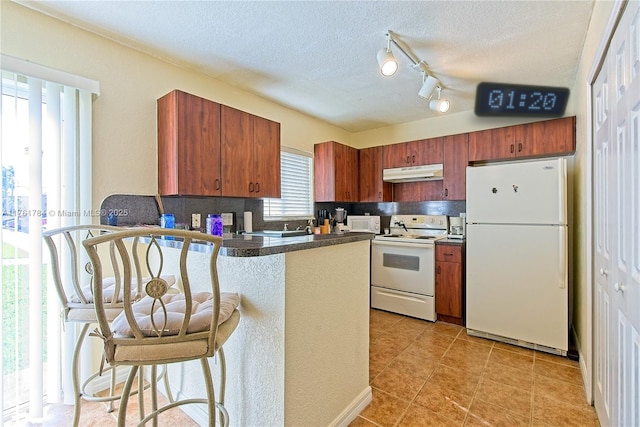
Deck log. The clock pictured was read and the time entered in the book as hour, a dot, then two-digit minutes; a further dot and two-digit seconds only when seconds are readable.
1.20
